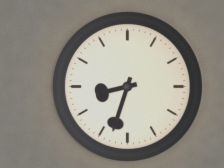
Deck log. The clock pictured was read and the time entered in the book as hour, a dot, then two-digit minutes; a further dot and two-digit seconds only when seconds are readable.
8.33
